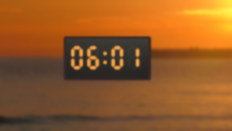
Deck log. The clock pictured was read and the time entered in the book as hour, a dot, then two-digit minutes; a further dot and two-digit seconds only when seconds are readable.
6.01
